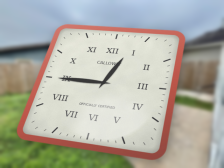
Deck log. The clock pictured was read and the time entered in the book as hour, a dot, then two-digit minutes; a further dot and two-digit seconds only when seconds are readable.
12.45
